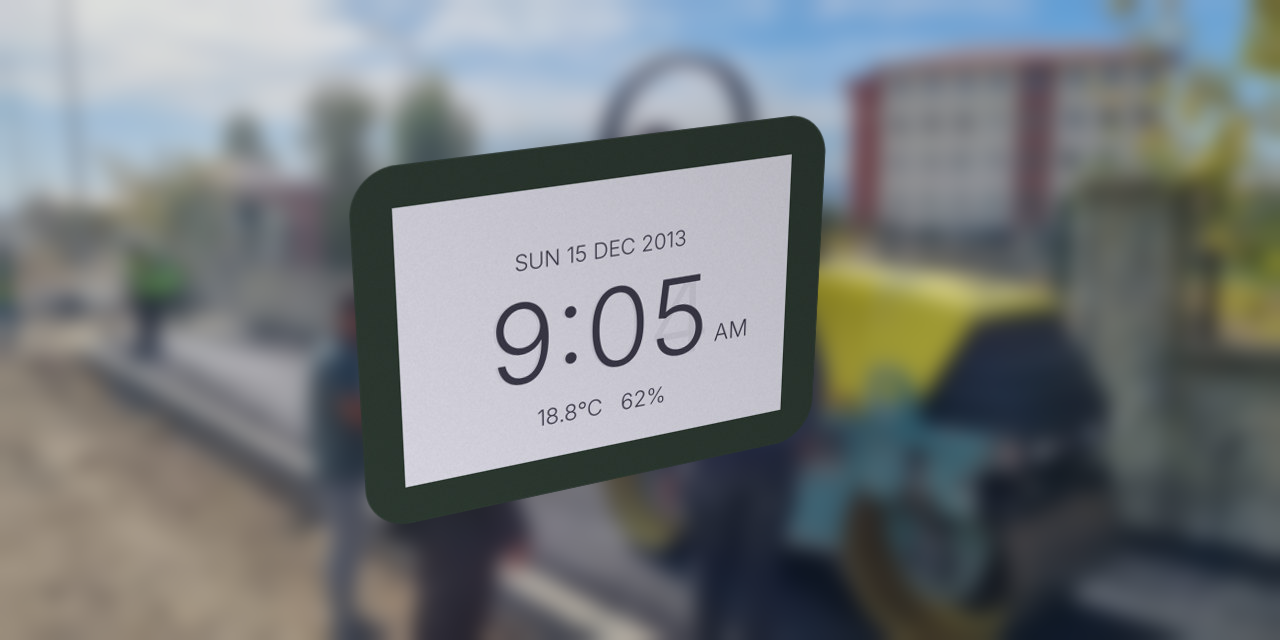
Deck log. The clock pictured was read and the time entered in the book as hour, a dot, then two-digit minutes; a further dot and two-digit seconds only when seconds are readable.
9.05
